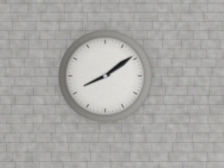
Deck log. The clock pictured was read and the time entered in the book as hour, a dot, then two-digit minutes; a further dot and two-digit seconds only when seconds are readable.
8.09
